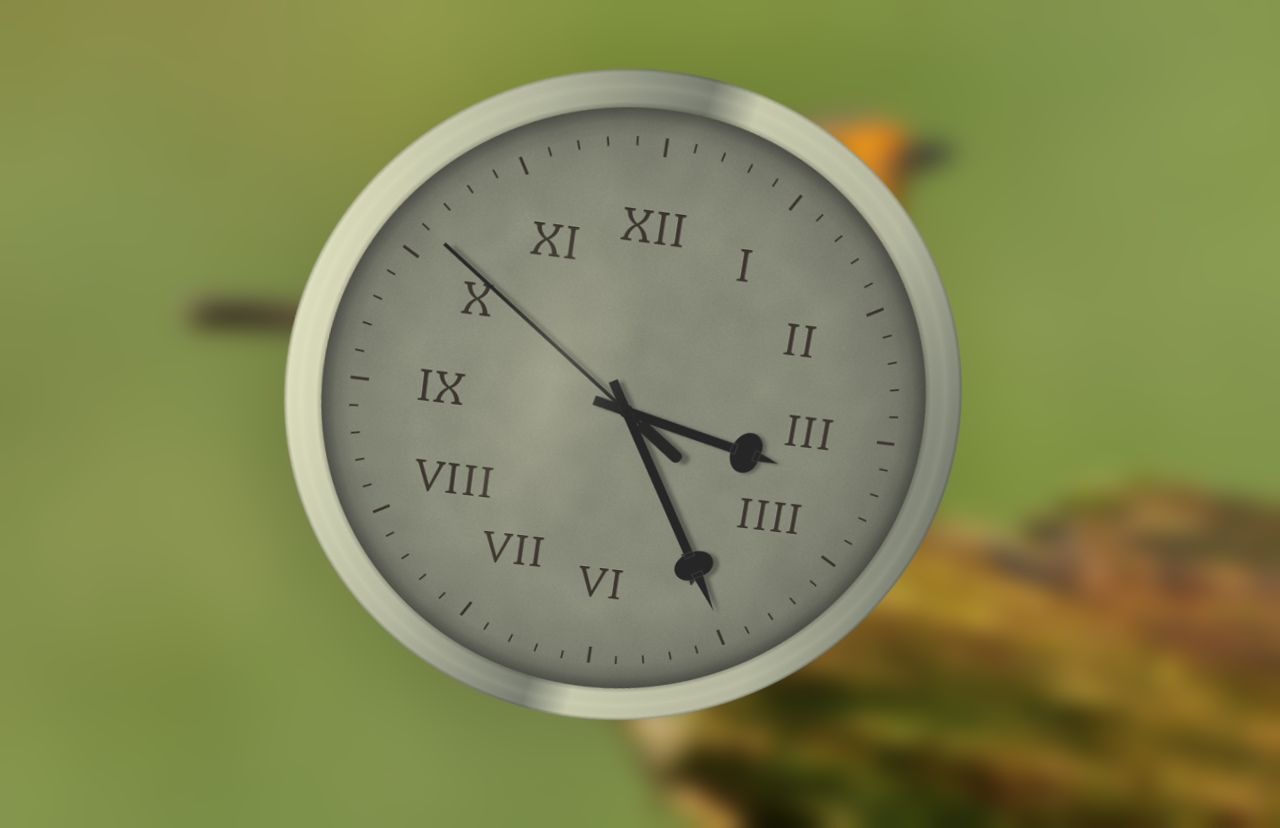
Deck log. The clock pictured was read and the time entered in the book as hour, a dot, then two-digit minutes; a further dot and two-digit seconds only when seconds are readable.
3.24.51
